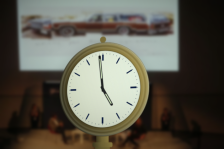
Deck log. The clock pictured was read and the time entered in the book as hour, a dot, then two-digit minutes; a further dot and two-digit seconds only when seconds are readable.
4.59
